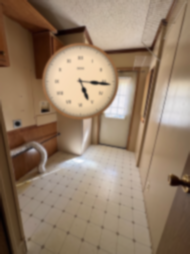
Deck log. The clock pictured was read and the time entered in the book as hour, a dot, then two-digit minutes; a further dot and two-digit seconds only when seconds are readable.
5.16
